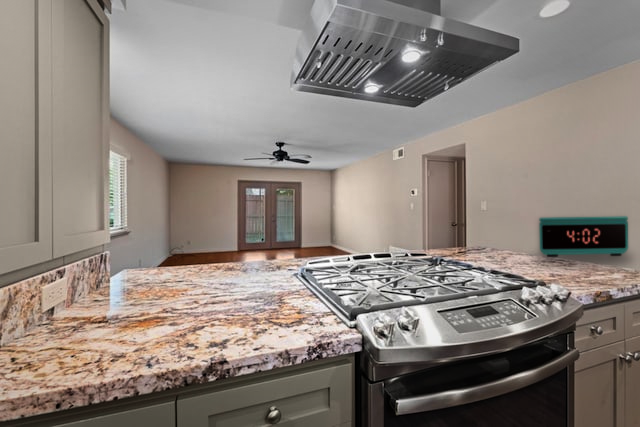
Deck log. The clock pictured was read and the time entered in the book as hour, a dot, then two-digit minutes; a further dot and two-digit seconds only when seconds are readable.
4.02
